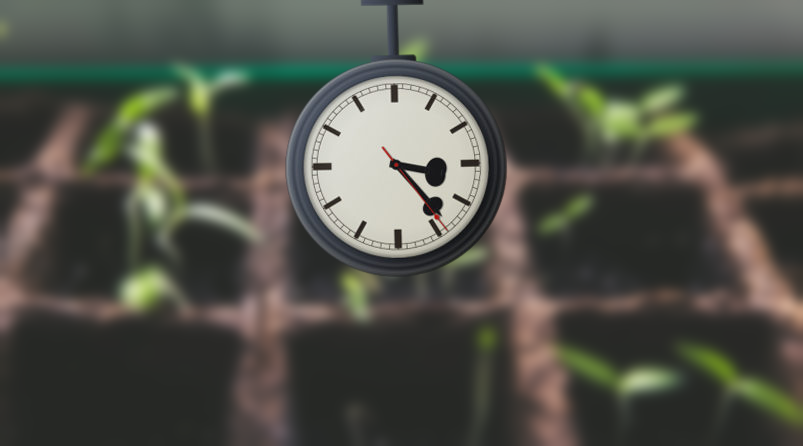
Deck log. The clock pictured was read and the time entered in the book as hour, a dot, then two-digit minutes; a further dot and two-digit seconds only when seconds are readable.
3.23.24
